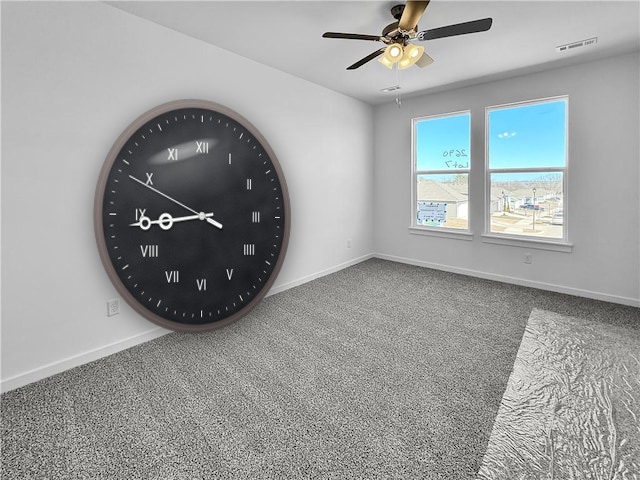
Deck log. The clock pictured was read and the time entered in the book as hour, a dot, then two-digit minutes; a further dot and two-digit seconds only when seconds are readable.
8.43.49
